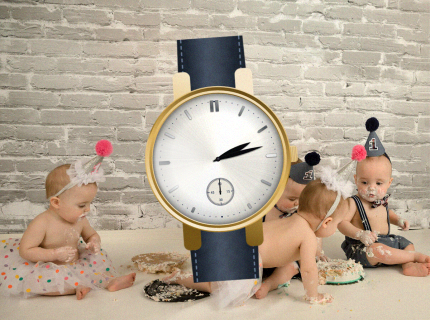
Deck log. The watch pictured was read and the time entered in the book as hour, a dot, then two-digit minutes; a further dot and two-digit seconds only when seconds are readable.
2.13
